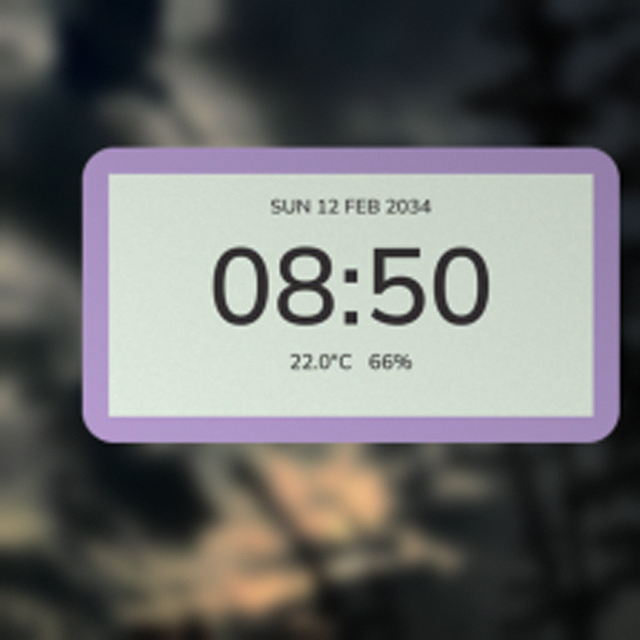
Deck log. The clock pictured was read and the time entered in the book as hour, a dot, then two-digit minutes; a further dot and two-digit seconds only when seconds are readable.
8.50
